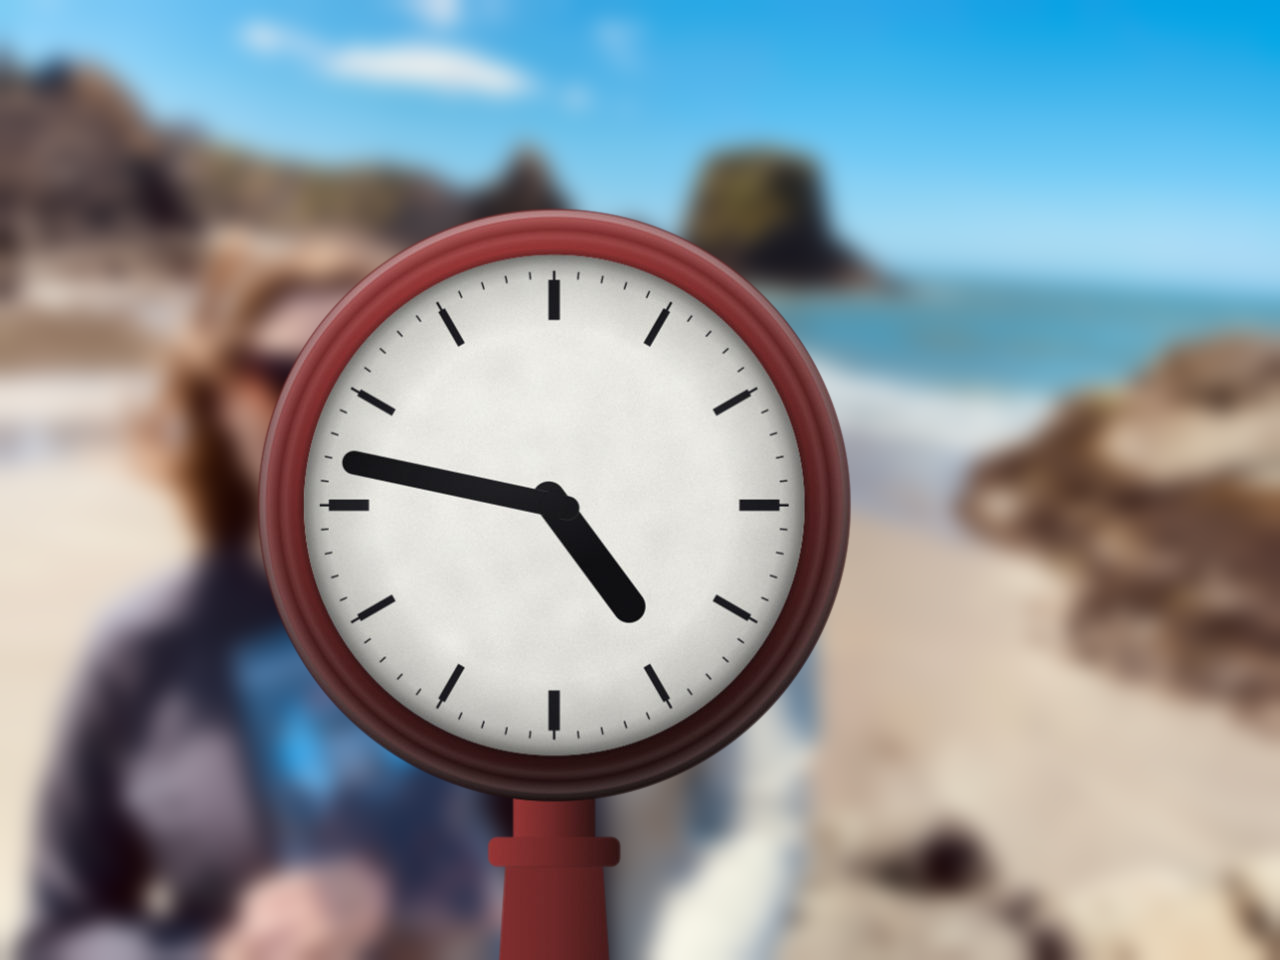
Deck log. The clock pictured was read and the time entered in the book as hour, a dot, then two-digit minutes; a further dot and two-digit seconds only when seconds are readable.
4.47
